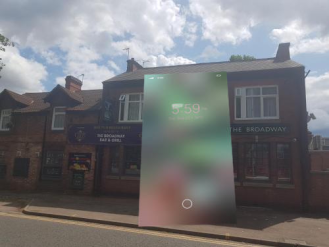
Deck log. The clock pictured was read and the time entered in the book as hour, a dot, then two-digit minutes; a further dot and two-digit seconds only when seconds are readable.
5.59
